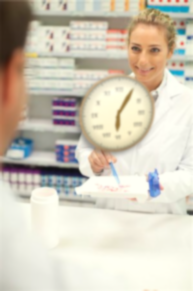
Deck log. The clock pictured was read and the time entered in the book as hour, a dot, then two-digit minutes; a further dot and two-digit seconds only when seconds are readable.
6.05
